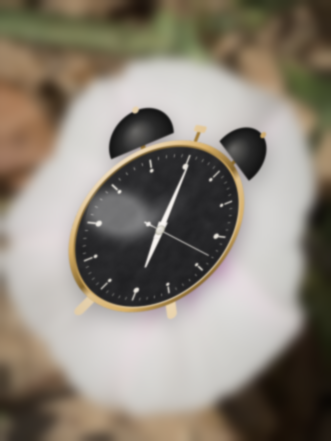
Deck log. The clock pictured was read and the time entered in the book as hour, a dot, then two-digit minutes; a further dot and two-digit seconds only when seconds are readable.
6.00.18
